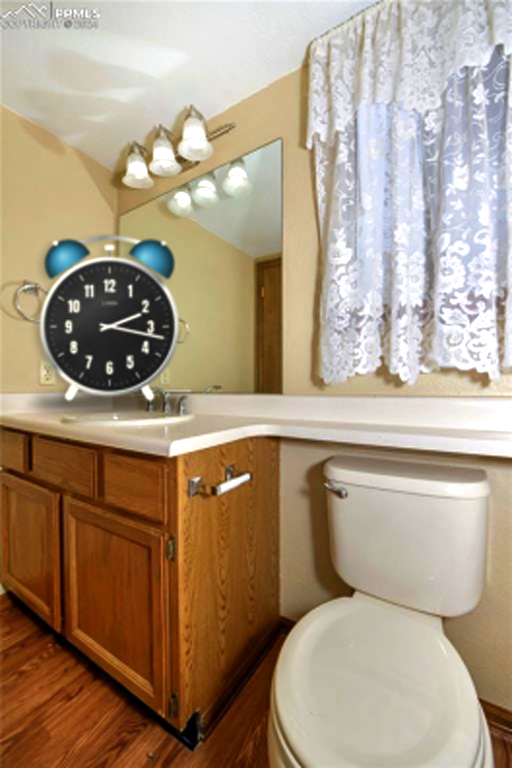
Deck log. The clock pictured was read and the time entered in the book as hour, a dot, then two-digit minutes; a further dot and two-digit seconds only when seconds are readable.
2.17
